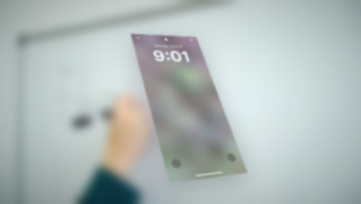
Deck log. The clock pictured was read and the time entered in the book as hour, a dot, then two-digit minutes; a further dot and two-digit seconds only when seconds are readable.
9.01
